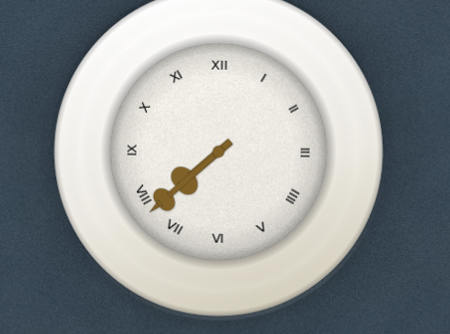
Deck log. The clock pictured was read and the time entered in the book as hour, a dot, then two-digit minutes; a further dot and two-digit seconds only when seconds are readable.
7.38
